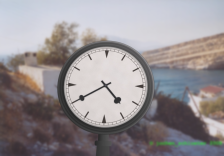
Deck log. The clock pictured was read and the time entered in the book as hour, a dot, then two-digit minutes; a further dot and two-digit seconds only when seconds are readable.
4.40
